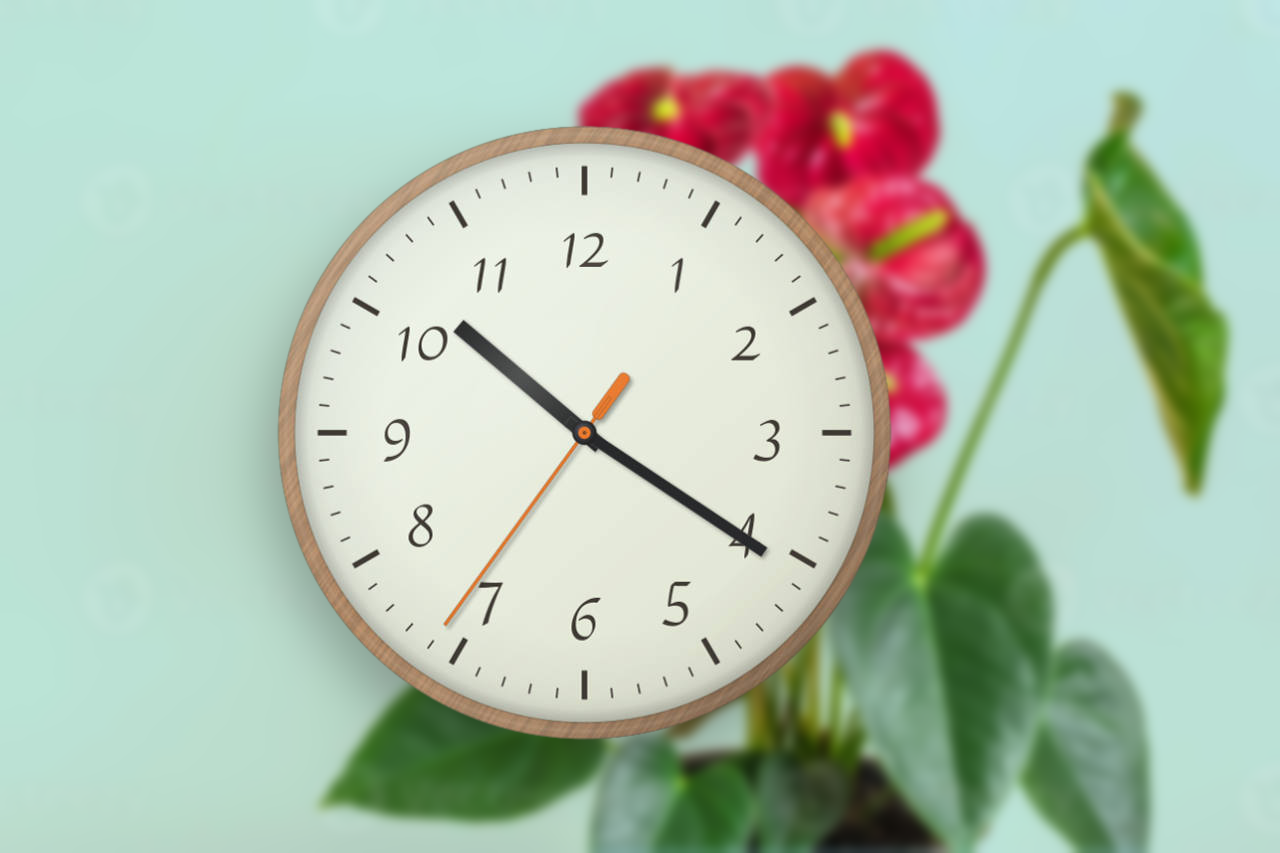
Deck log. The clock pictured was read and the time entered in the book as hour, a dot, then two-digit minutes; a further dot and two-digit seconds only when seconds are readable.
10.20.36
